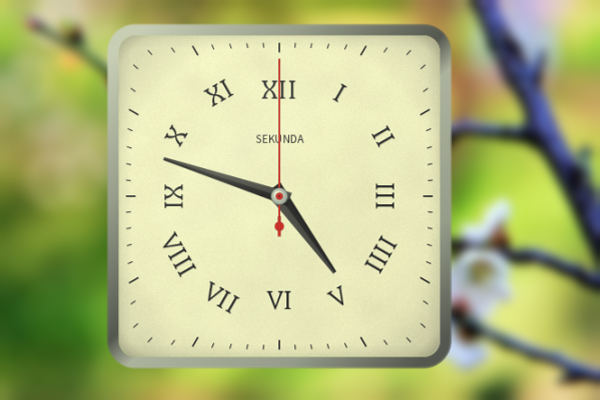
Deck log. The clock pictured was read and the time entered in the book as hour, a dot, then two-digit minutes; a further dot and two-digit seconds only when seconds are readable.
4.48.00
